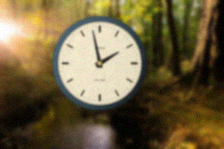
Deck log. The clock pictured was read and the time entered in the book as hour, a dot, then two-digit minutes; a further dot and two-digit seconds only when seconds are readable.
1.58
